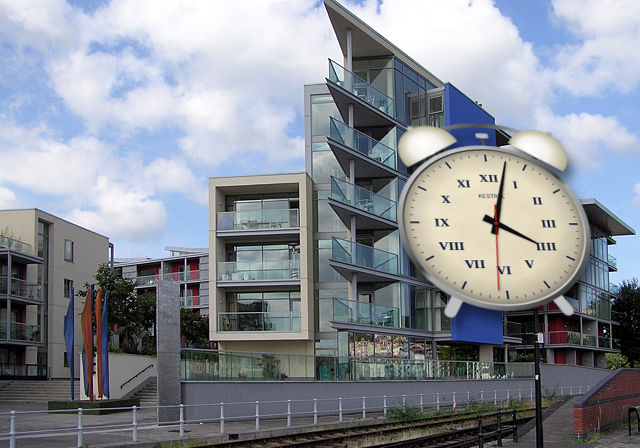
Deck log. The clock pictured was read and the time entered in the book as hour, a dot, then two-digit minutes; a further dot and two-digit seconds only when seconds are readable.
4.02.31
